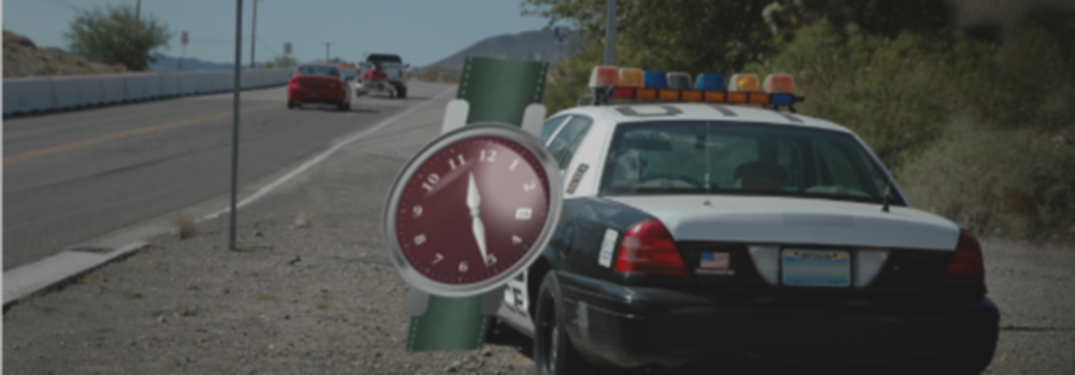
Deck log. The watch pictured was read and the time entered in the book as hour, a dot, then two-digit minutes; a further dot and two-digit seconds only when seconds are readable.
11.26
